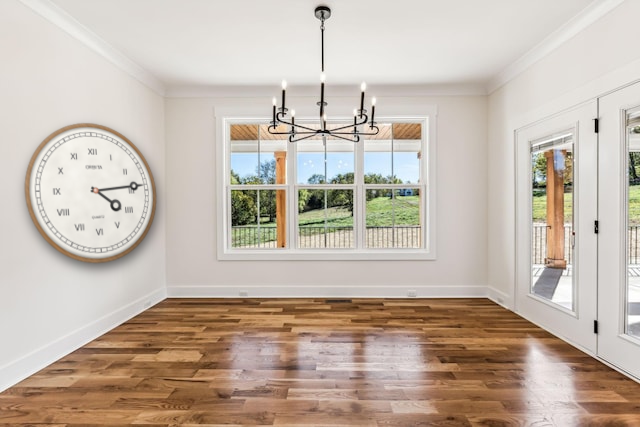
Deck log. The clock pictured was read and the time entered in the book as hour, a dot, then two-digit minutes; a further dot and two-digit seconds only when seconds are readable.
4.14
